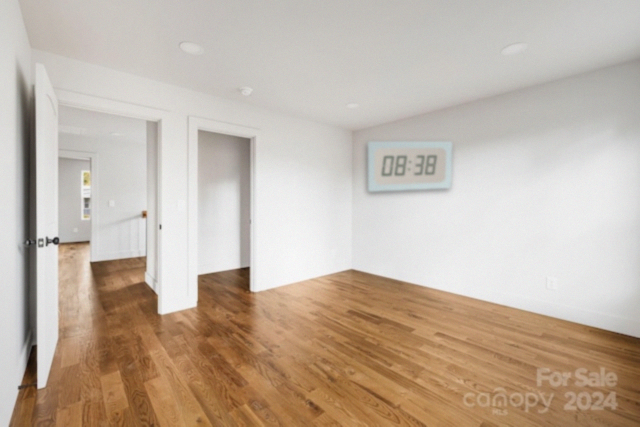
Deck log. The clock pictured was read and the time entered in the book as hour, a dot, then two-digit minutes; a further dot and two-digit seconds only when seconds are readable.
8.38
